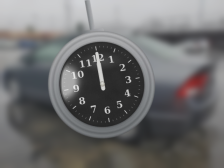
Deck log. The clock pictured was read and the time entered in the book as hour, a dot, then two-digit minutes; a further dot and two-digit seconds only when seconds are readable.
12.00
